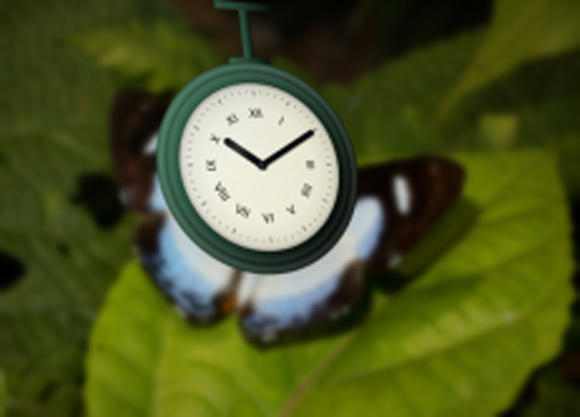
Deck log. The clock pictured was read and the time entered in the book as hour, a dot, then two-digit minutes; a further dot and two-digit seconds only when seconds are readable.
10.10
